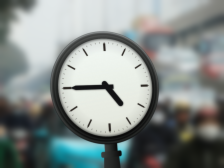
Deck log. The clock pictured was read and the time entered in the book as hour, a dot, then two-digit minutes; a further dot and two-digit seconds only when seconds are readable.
4.45
